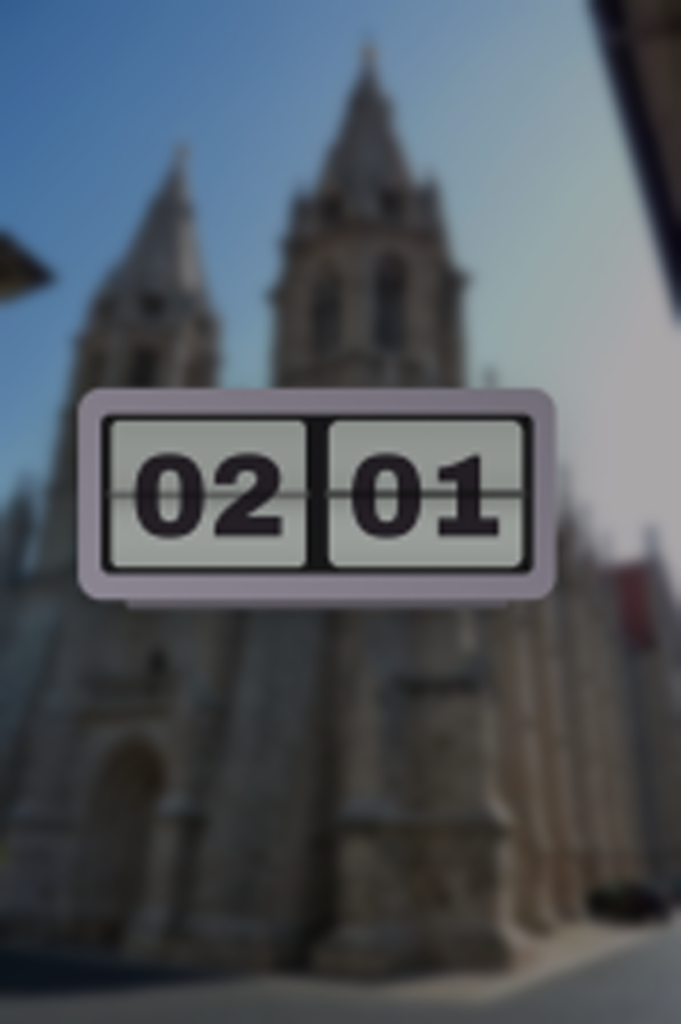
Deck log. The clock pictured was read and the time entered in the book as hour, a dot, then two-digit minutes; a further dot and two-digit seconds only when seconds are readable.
2.01
